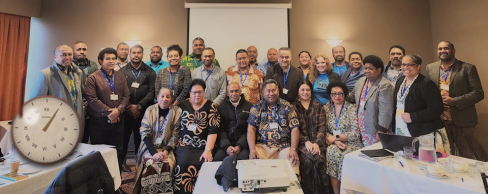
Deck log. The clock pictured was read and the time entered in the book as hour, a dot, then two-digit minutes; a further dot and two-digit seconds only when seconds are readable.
1.05
